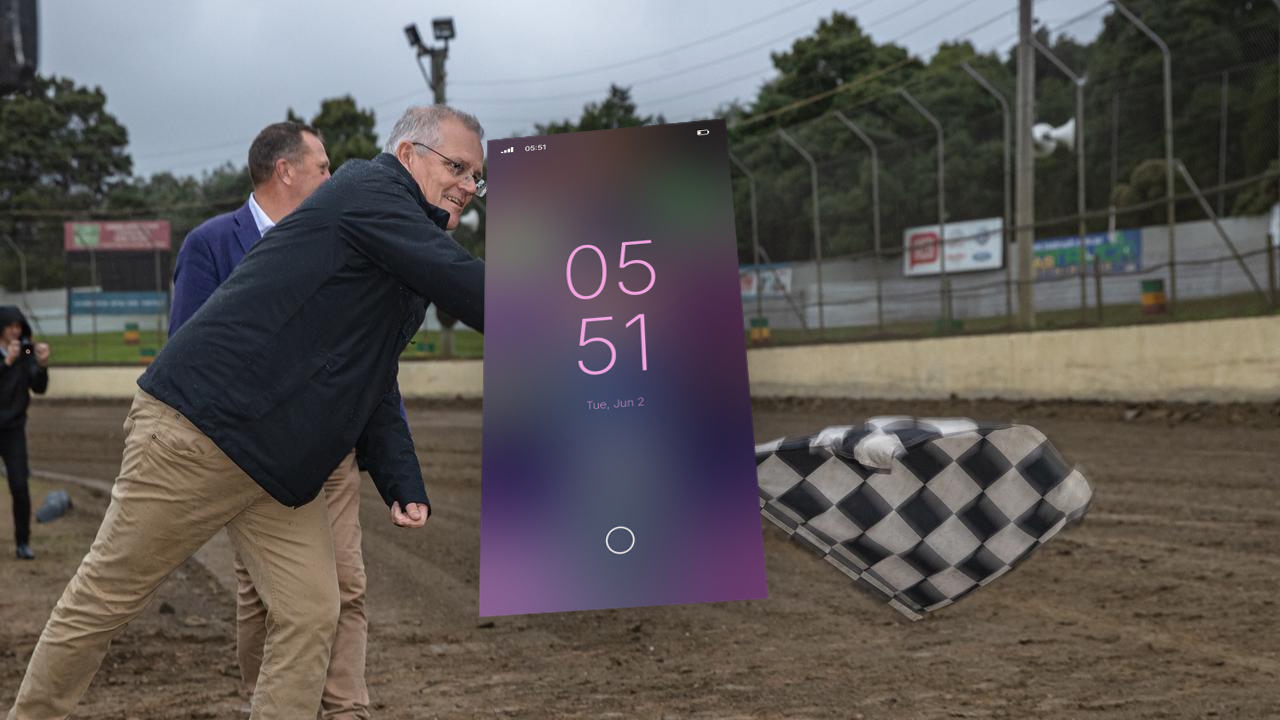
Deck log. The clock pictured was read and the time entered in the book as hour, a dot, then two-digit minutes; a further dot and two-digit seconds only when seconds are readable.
5.51
